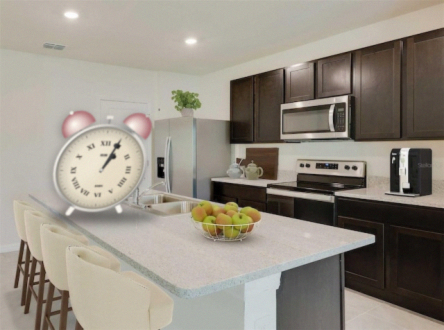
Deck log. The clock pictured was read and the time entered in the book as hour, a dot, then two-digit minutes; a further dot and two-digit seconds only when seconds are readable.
1.04
